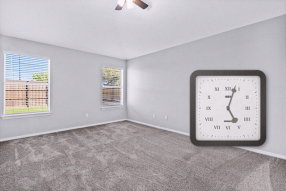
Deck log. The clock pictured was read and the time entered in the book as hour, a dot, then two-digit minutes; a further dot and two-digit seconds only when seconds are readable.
5.03
